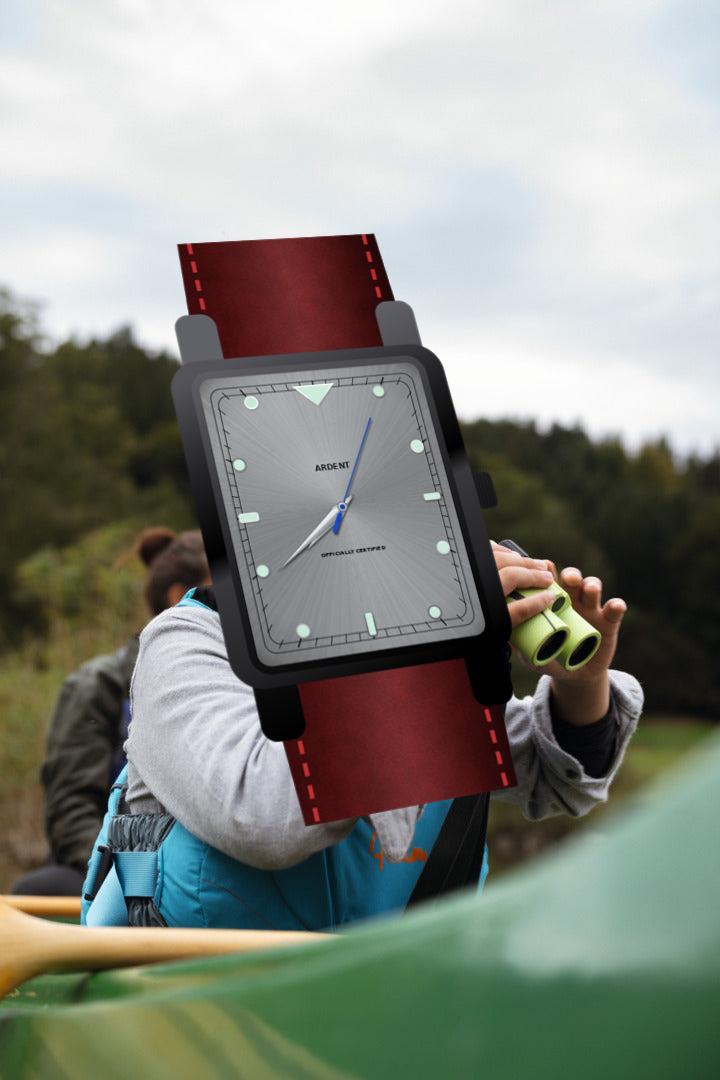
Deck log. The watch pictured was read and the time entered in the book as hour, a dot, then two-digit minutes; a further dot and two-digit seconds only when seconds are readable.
7.39.05
